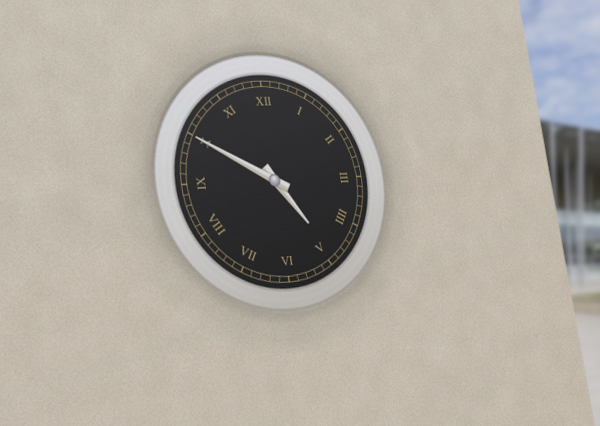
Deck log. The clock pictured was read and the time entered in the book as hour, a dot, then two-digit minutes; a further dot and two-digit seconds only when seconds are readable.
4.50
